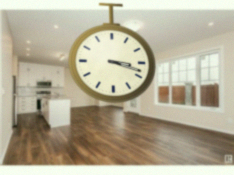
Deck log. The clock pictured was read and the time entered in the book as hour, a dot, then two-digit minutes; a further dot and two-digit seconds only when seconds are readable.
3.18
